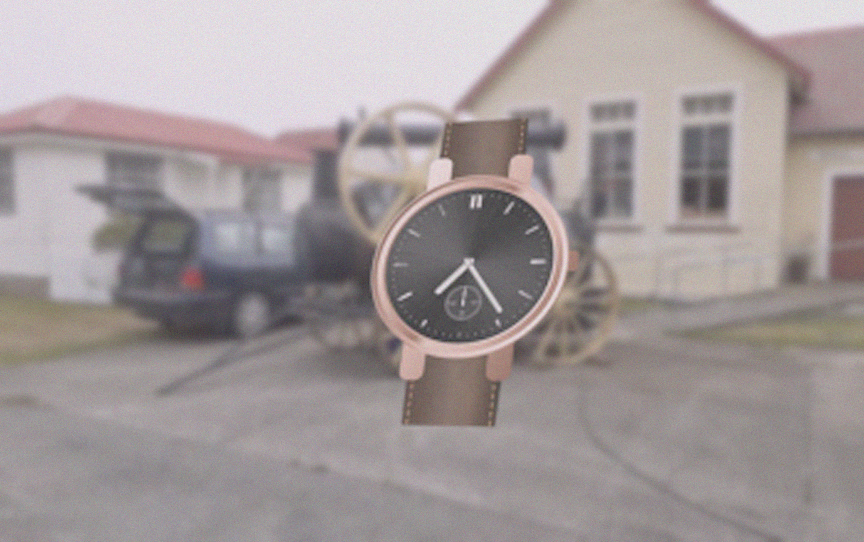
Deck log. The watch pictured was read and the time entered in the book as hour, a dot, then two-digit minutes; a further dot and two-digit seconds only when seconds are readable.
7.24
